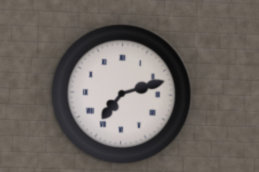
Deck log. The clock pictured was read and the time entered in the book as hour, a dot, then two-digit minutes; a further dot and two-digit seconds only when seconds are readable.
7.12
